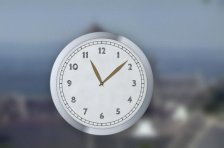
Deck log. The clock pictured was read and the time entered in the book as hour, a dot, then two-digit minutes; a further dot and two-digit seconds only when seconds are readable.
11.08
